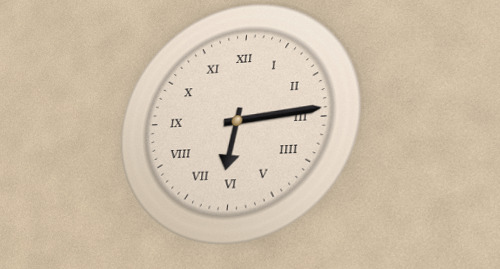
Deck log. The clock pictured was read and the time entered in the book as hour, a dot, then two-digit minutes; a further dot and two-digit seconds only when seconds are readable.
6.14
